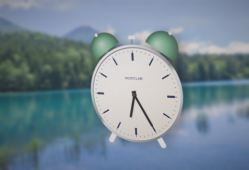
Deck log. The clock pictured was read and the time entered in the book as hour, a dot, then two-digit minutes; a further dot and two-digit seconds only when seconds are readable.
6.25
